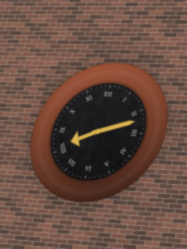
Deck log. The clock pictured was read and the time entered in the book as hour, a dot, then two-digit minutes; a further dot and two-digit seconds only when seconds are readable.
8.12
